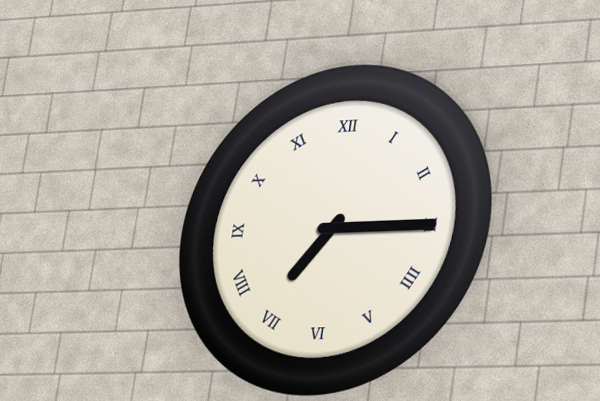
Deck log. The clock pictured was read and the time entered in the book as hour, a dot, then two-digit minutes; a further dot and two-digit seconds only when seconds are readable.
7.15
